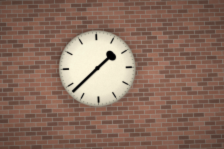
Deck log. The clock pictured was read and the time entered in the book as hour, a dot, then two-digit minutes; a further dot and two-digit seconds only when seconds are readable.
1.38
